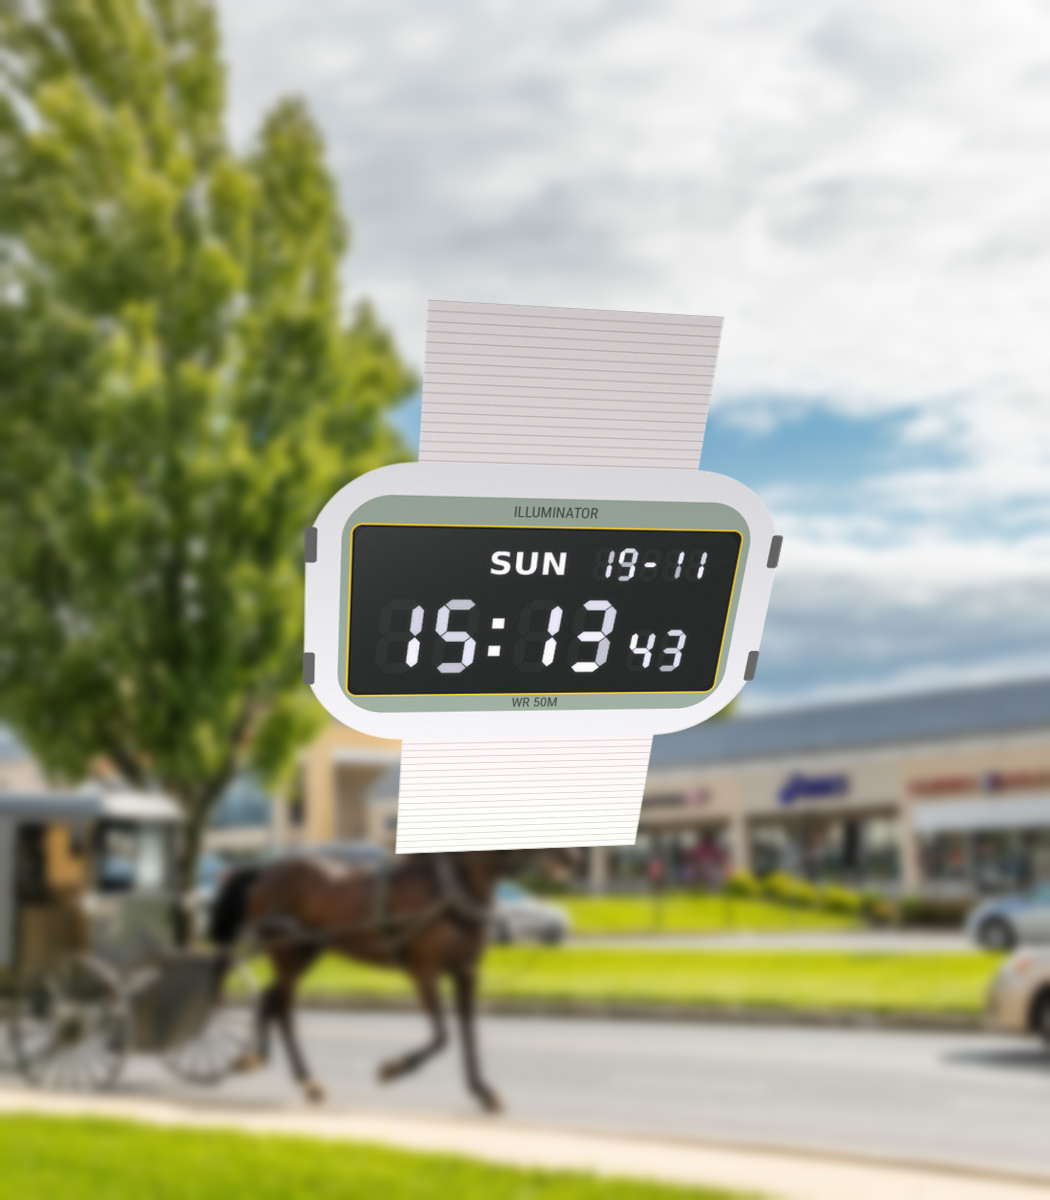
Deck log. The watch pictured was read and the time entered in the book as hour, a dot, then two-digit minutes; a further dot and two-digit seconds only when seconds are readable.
15.13.43
